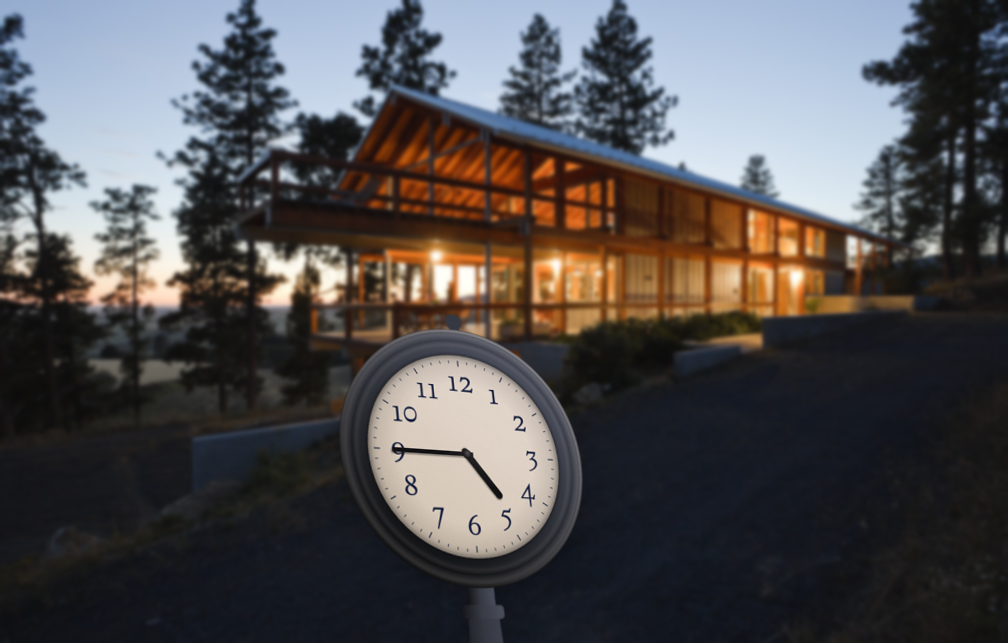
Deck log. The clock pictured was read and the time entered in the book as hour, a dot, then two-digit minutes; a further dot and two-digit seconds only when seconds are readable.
4.45
